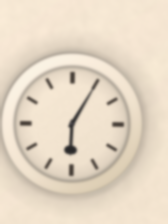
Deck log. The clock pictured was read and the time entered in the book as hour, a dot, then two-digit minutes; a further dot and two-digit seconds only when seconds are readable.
6.05
